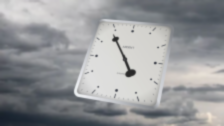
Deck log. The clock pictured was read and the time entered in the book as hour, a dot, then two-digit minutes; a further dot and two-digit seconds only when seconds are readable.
4.54
